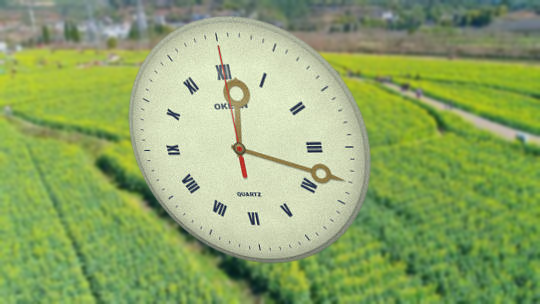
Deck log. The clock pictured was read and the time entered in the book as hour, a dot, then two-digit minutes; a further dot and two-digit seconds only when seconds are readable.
12.18.00
